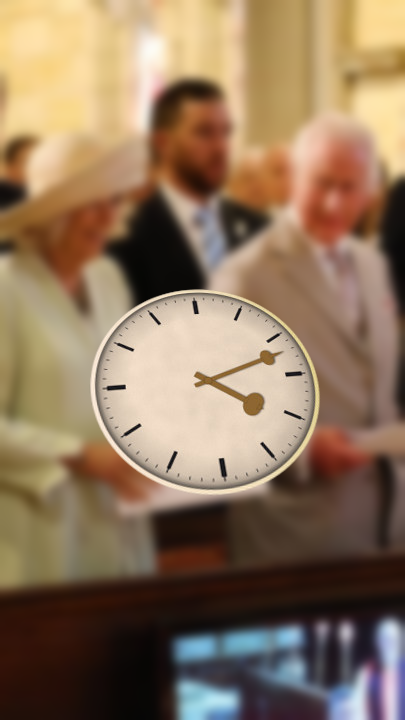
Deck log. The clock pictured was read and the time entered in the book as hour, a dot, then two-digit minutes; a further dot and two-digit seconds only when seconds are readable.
4.12
